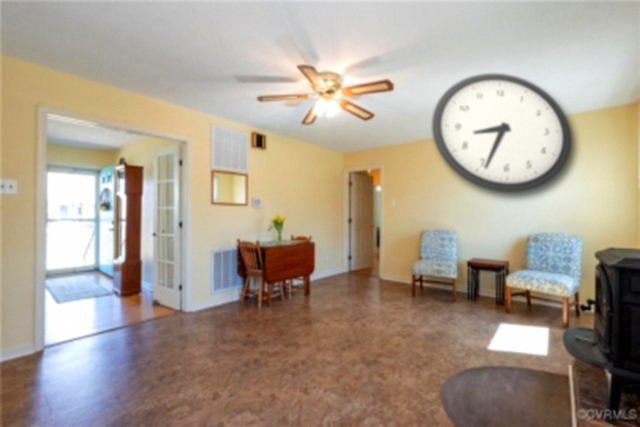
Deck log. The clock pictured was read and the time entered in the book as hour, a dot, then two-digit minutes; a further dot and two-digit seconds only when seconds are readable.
8.34
